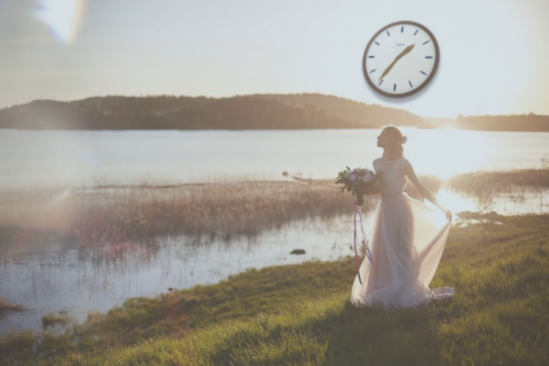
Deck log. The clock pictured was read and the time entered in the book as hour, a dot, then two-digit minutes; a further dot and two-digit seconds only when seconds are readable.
1.36
